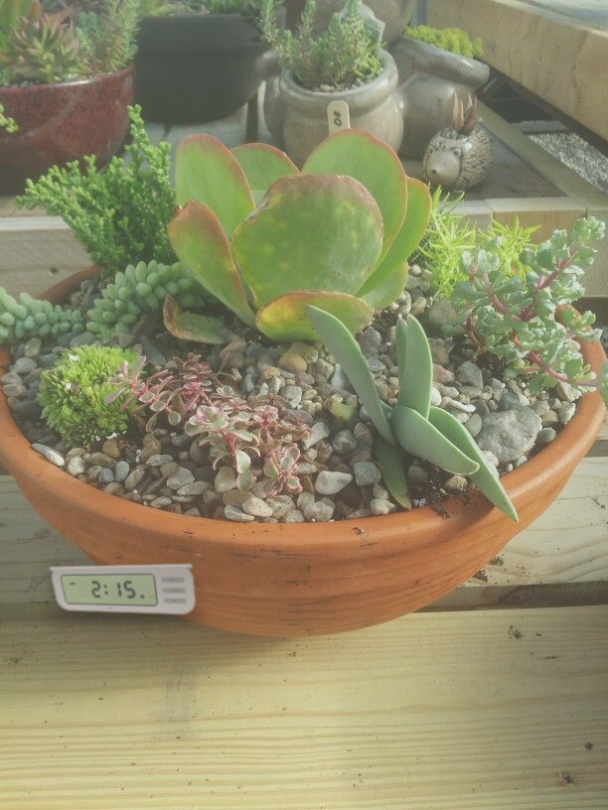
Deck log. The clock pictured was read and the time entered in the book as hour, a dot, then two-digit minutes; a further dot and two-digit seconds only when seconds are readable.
2.15
